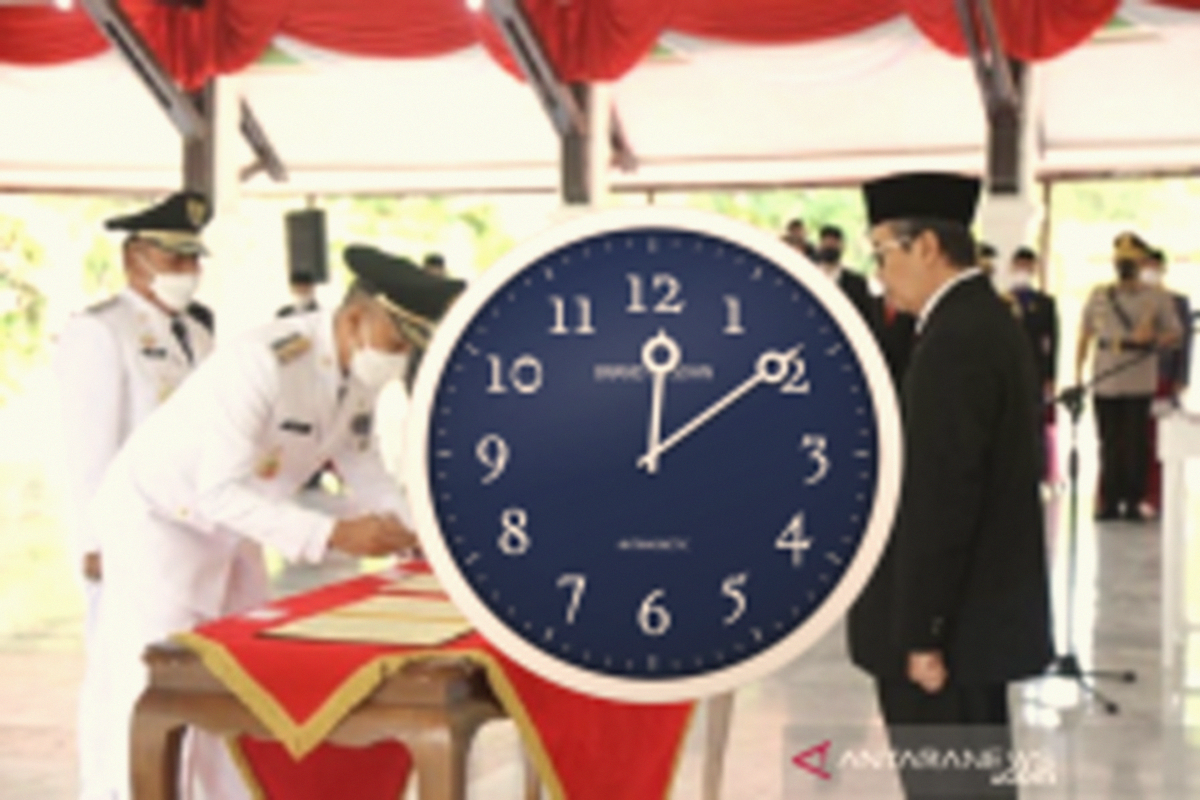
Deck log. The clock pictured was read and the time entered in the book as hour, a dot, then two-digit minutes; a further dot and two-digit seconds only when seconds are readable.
12.09
